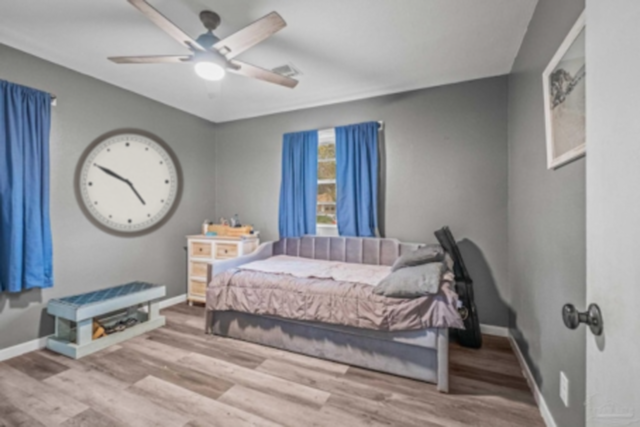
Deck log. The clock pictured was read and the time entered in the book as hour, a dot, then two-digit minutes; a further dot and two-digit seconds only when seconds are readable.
4.50
